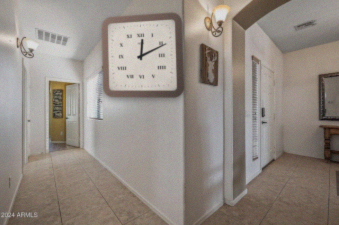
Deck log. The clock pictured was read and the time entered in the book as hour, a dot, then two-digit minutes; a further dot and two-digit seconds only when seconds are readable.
12.11
